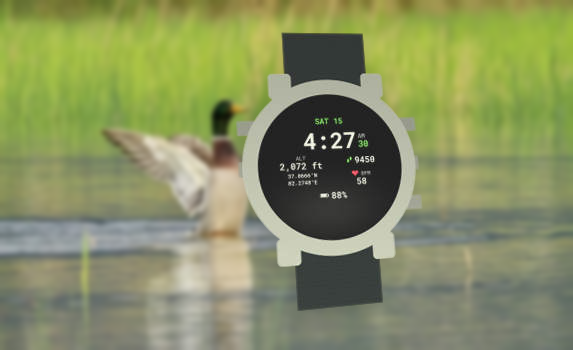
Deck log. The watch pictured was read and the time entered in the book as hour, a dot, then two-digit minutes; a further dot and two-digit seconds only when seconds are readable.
4.27.30
